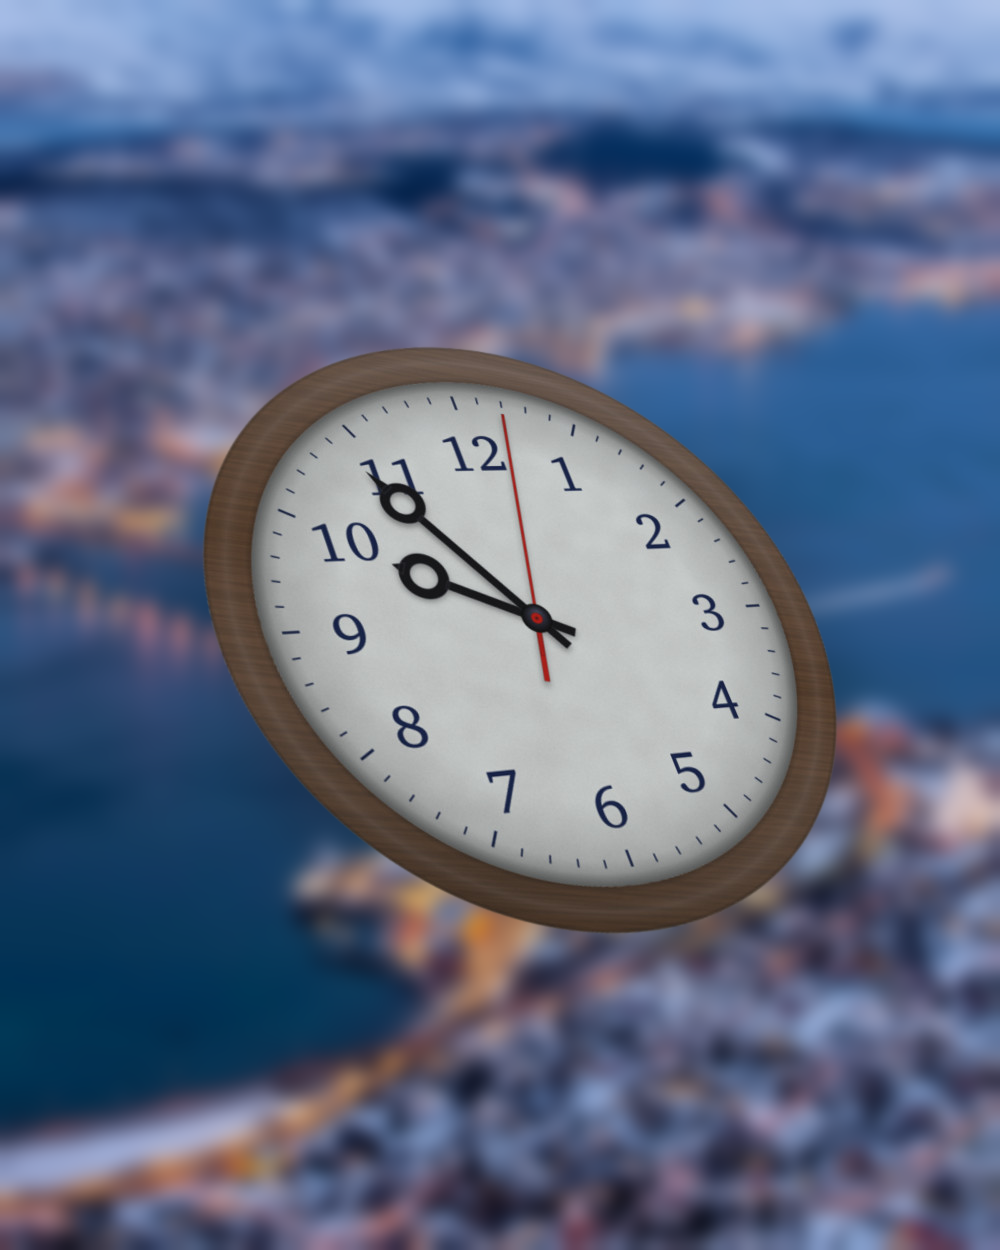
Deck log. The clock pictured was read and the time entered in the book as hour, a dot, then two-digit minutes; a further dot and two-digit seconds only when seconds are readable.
9.54.02
